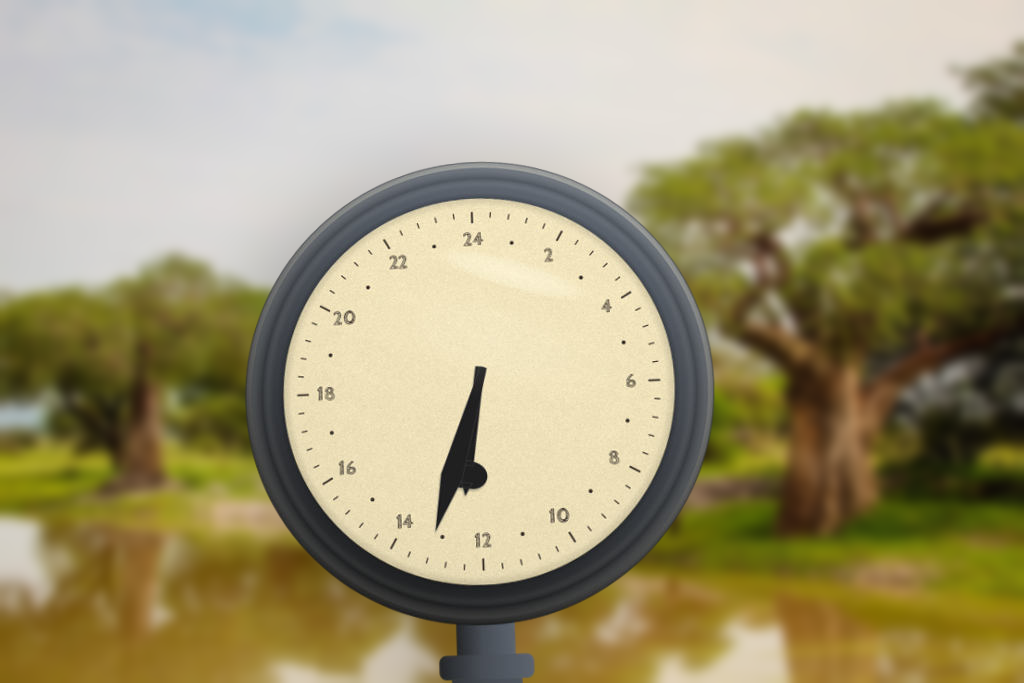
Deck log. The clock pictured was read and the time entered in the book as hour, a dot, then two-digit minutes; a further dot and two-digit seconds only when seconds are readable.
12.33
